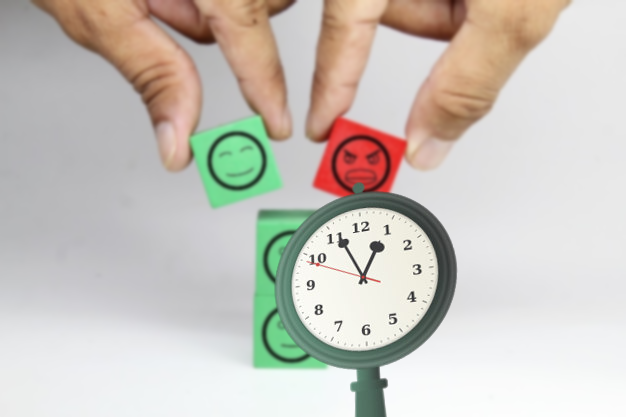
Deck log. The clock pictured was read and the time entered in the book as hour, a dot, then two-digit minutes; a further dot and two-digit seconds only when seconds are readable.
12.55.49
